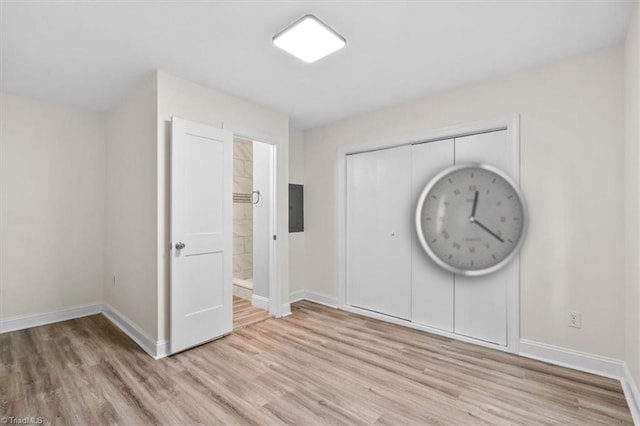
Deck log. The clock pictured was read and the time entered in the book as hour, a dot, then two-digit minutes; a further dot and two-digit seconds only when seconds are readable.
12.21
